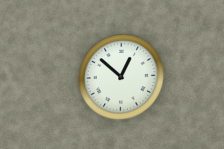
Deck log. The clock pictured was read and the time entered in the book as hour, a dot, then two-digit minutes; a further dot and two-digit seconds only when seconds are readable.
12.52
